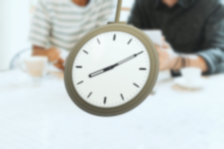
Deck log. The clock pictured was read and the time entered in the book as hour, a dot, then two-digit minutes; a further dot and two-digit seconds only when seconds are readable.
8.10
